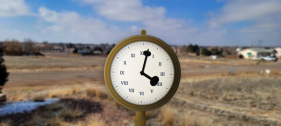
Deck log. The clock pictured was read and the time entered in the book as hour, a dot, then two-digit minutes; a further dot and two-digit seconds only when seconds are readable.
4.02
